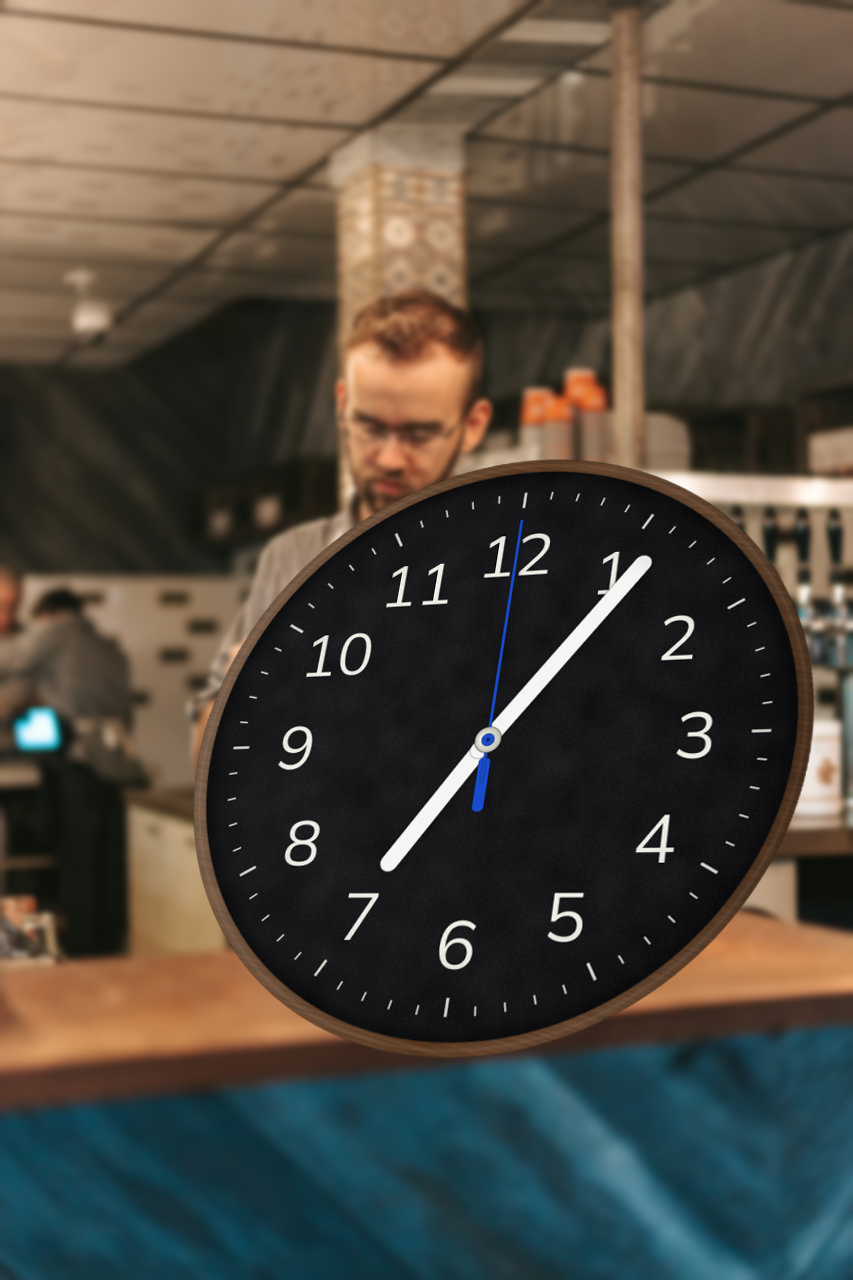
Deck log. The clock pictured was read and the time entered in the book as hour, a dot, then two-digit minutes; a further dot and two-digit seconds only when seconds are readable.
7.06.00
